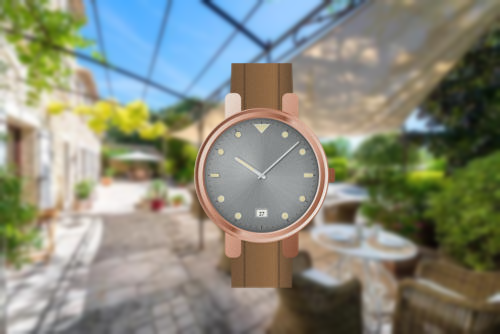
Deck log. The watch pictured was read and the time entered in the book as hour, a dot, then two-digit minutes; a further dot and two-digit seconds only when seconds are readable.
10.08
